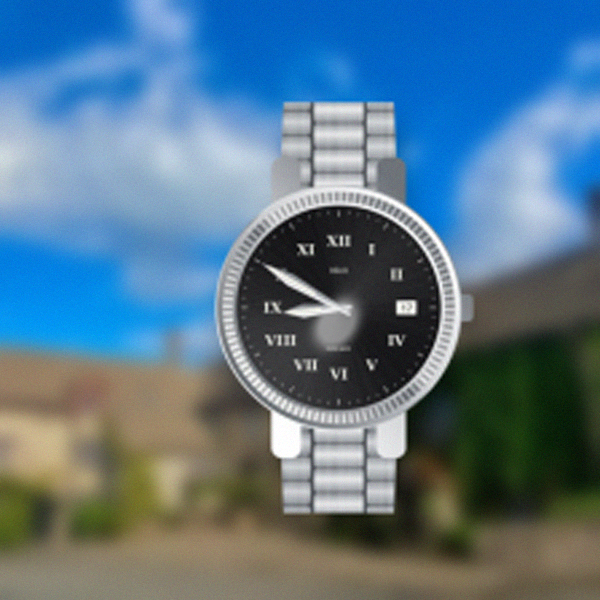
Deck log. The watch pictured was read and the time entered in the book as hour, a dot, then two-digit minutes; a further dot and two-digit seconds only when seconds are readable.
8.50
